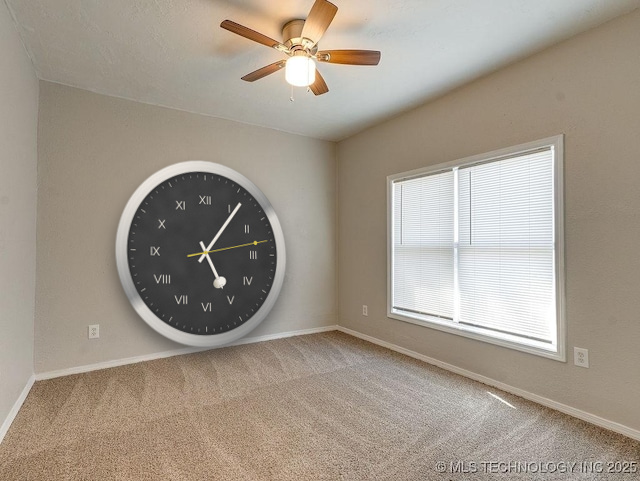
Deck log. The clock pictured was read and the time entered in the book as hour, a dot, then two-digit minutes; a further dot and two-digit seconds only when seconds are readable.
5.06.13
